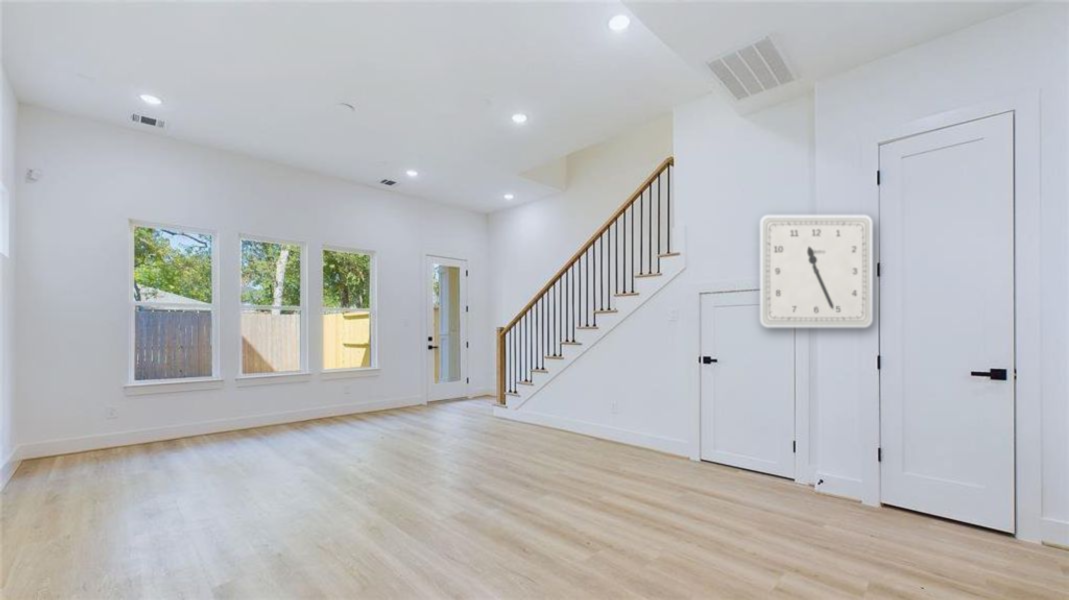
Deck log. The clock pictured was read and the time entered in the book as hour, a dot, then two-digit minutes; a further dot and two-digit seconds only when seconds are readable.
11.26
